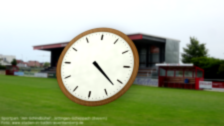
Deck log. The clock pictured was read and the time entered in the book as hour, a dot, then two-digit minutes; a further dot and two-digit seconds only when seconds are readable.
4.22
